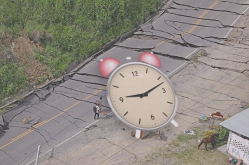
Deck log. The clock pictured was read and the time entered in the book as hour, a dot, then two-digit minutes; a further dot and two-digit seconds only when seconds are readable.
9.12
